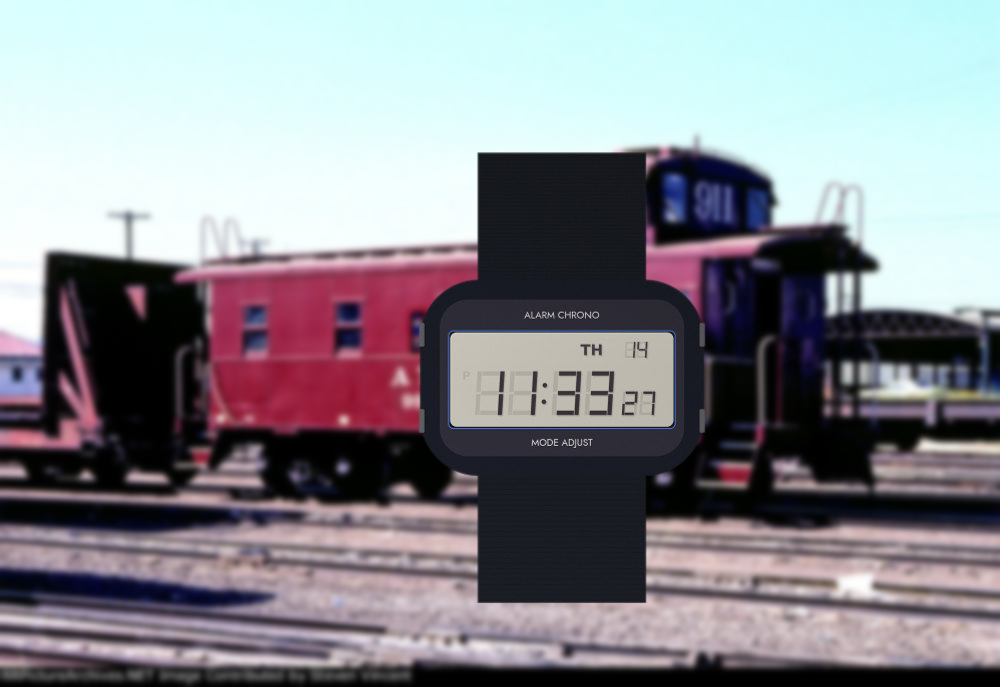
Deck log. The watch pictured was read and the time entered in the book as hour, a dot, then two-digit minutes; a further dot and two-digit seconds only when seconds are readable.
11.33.27
